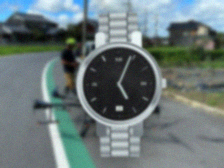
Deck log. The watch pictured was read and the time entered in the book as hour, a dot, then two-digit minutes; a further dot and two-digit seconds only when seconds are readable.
5.04
